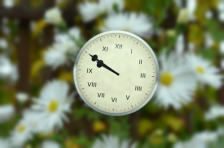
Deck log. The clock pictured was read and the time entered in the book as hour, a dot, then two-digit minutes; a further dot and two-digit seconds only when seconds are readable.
9.50
